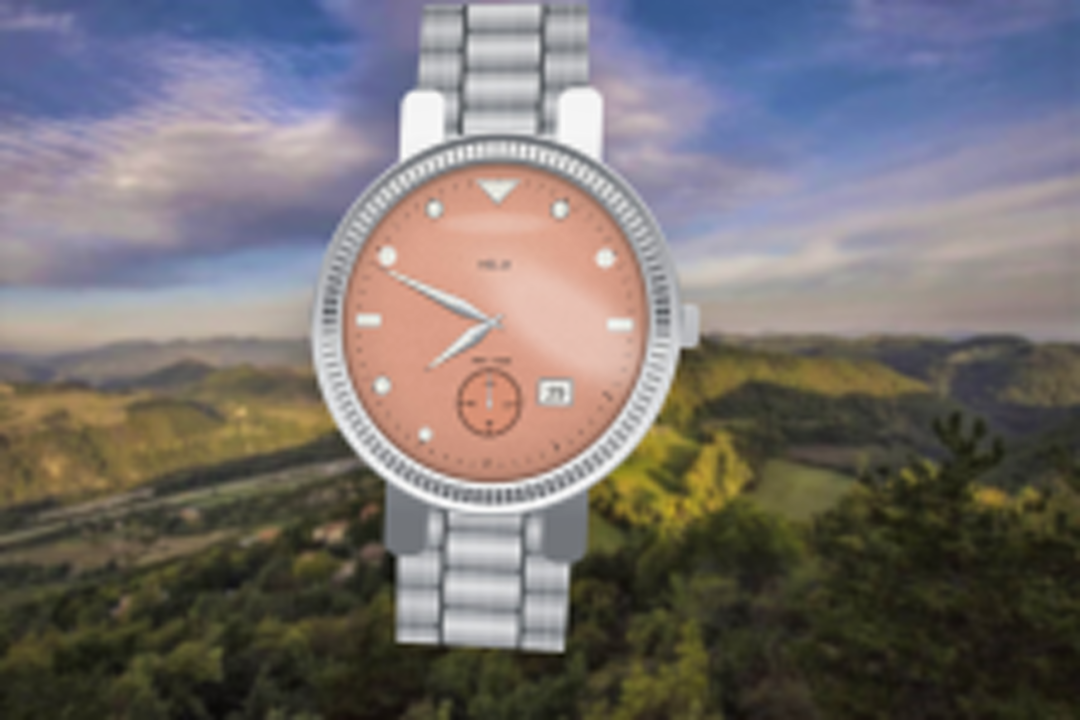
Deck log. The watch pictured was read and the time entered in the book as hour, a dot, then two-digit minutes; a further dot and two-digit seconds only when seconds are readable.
7.49
